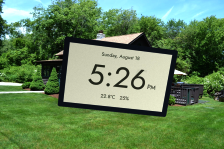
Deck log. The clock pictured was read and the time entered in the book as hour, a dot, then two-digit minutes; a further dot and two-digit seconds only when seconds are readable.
5.26
